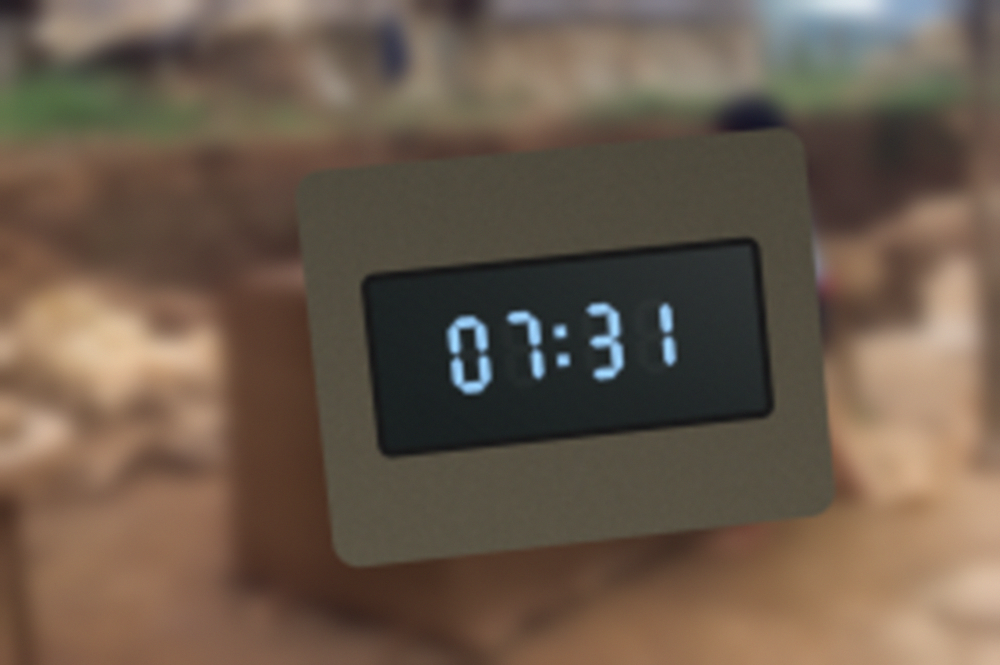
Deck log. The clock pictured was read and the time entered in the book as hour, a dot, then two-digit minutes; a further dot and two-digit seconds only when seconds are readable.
7.31
